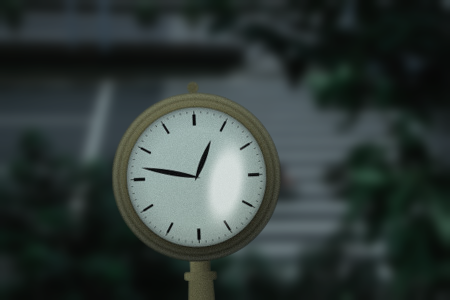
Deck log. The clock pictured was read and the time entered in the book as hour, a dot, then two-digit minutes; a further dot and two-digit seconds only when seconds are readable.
12.47
